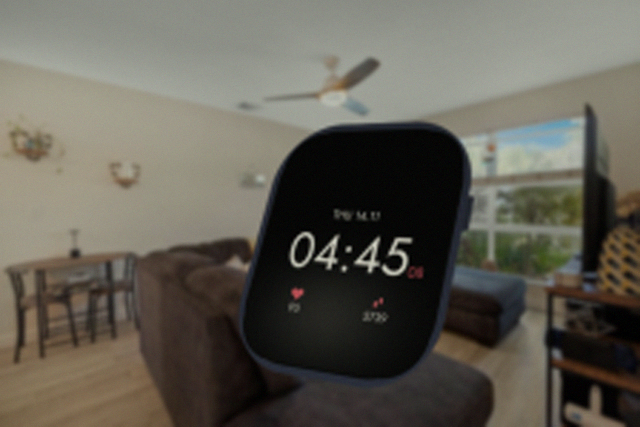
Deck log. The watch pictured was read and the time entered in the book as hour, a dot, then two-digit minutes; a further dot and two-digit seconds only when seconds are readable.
4.45
